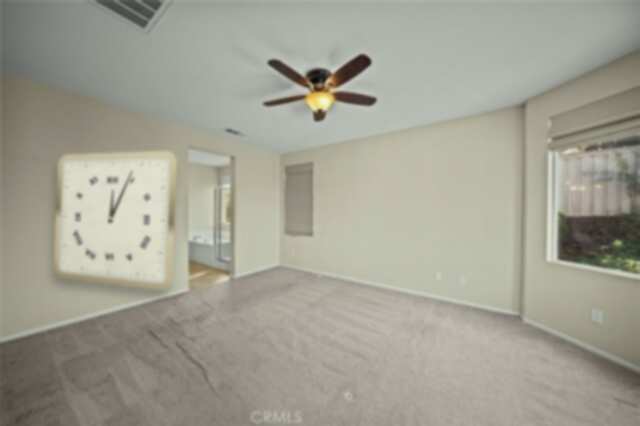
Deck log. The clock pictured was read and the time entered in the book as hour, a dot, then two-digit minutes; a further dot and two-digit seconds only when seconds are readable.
12.04
